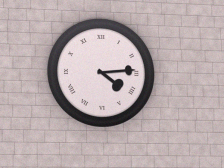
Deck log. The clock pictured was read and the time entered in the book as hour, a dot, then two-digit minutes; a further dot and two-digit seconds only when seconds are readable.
4.14
